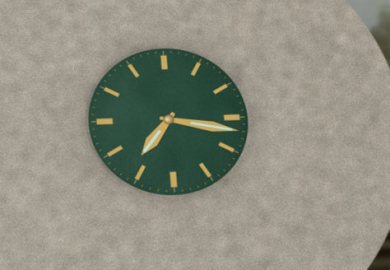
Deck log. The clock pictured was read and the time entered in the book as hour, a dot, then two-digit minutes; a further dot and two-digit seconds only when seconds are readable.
7.17
